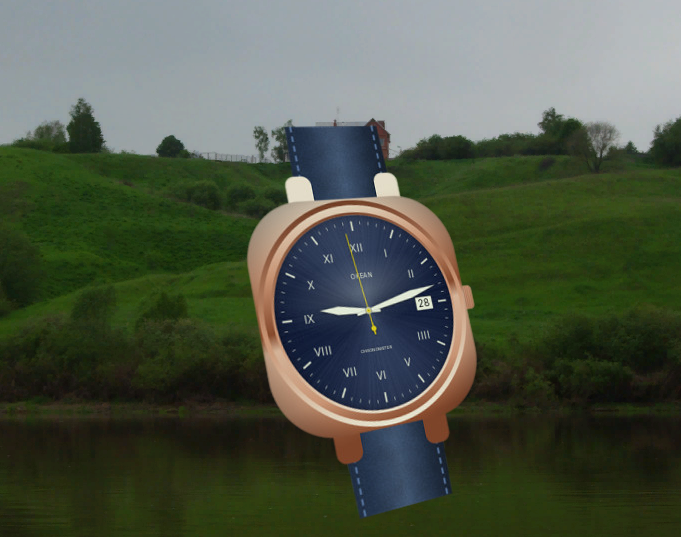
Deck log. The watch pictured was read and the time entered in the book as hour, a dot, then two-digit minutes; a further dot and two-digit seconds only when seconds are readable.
9.12.59
